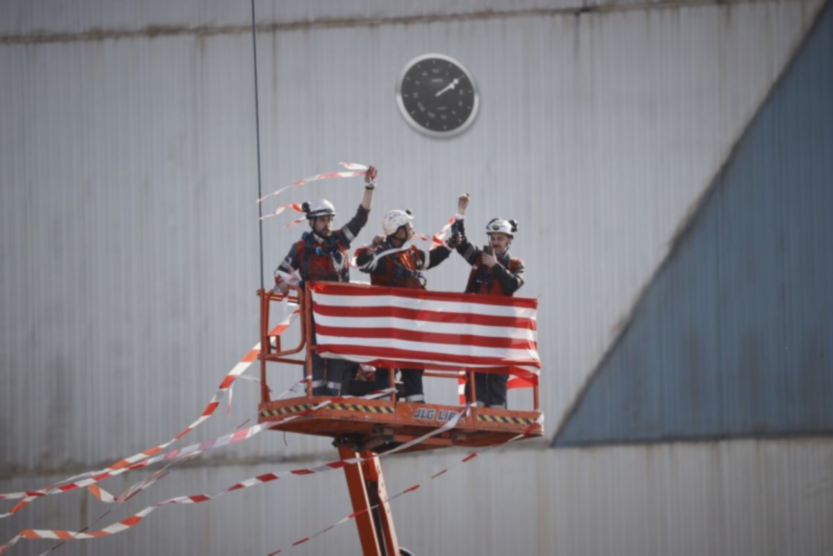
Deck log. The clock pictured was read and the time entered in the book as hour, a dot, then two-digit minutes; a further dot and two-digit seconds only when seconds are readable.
2.10
